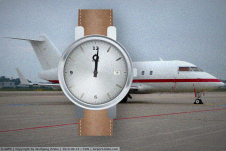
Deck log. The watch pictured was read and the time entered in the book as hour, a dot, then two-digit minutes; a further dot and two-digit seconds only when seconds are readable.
12.01
